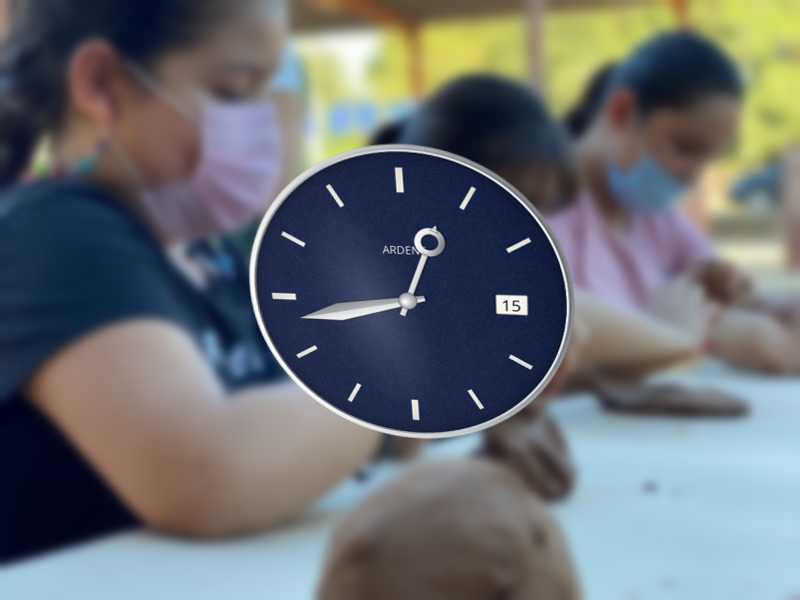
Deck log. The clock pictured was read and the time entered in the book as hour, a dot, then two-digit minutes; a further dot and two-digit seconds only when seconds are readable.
12.43
